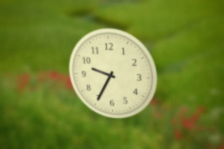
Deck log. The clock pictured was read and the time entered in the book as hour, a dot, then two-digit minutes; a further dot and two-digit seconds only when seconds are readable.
9.35
